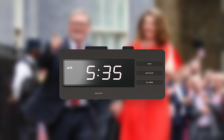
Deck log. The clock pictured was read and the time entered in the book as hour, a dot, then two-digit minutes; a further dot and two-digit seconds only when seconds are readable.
5.35
